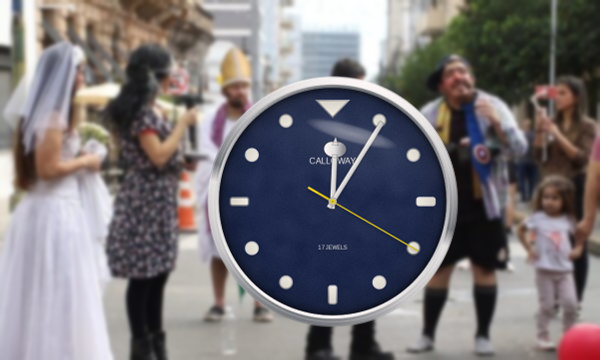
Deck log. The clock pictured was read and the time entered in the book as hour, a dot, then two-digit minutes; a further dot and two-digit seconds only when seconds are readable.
12.05.20
